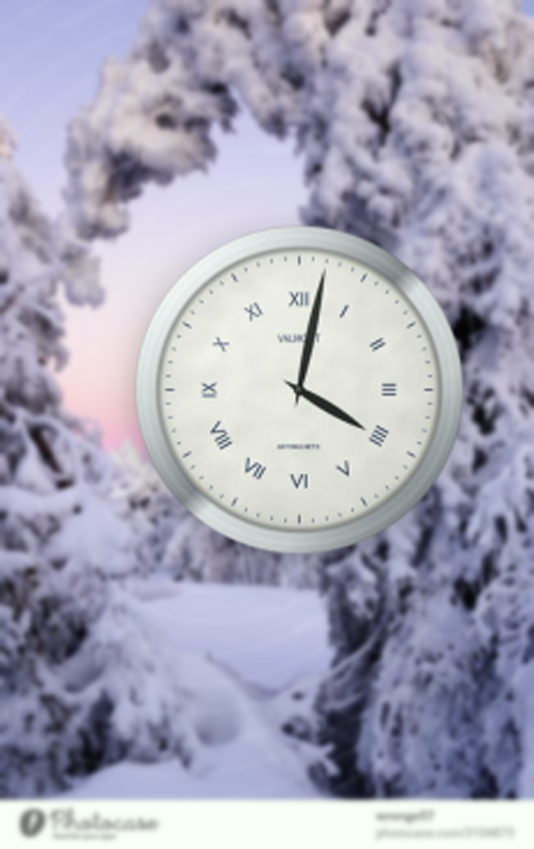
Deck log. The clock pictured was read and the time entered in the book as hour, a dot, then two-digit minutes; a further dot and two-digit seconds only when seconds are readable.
4.02
